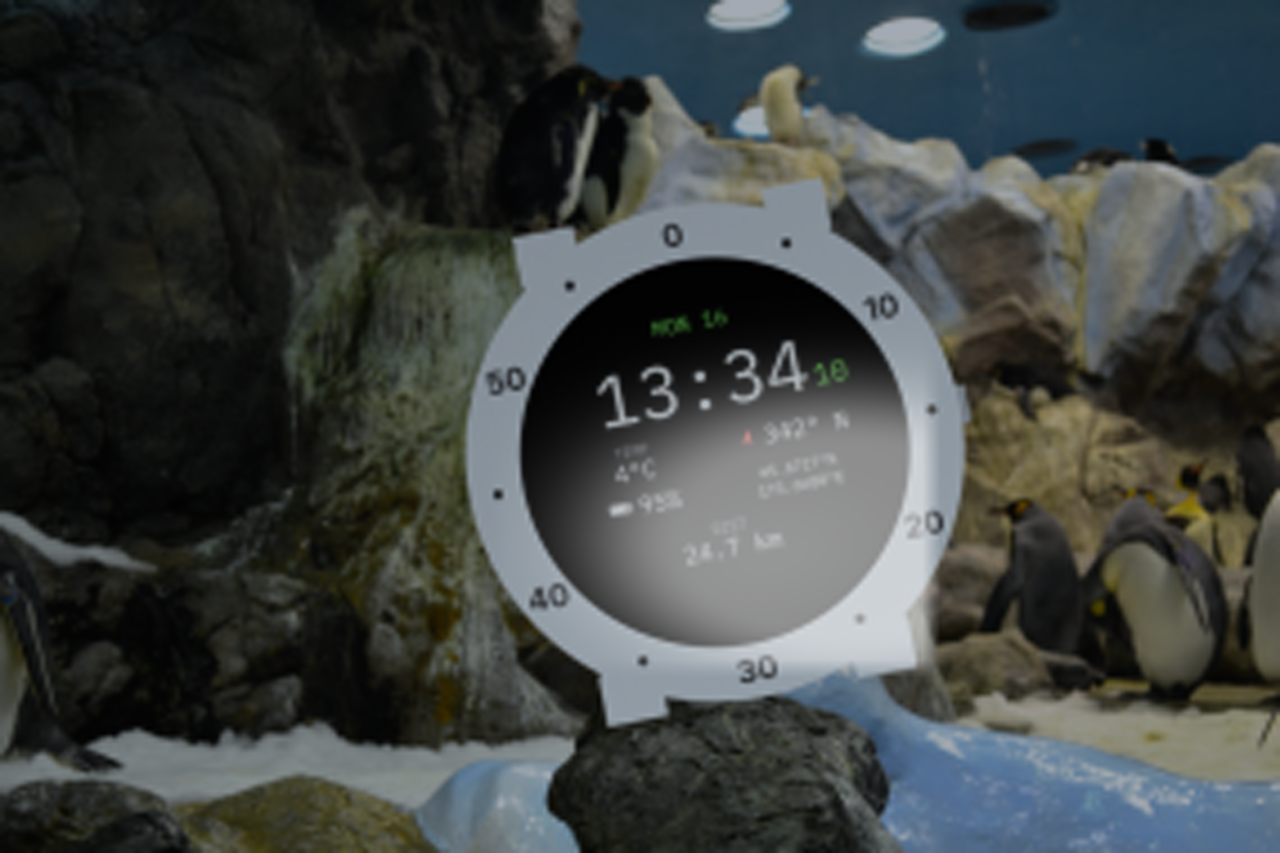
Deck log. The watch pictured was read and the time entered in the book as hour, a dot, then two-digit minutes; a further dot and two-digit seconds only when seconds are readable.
13.34
